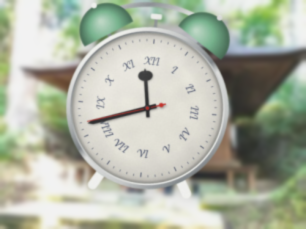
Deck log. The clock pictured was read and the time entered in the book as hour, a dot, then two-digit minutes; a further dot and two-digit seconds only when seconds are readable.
11.41.42
